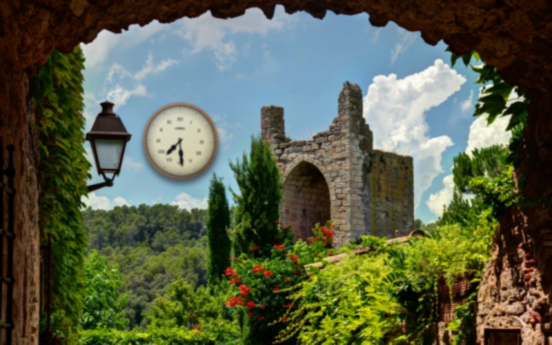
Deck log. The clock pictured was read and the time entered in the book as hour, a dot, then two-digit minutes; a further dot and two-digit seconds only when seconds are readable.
7.29
